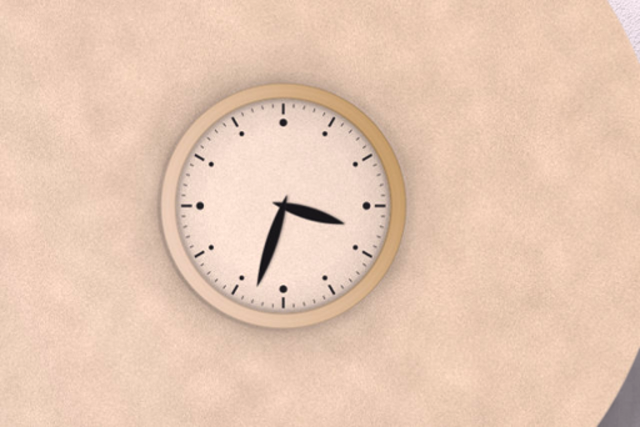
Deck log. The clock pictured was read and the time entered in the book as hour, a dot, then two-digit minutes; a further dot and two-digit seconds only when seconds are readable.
3.33
